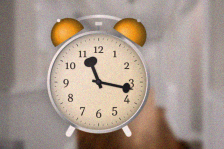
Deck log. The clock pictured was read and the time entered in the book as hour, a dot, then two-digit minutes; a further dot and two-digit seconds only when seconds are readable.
11.17
